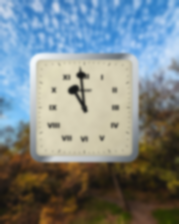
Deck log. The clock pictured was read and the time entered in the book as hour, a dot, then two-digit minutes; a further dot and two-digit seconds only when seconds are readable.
10.59
